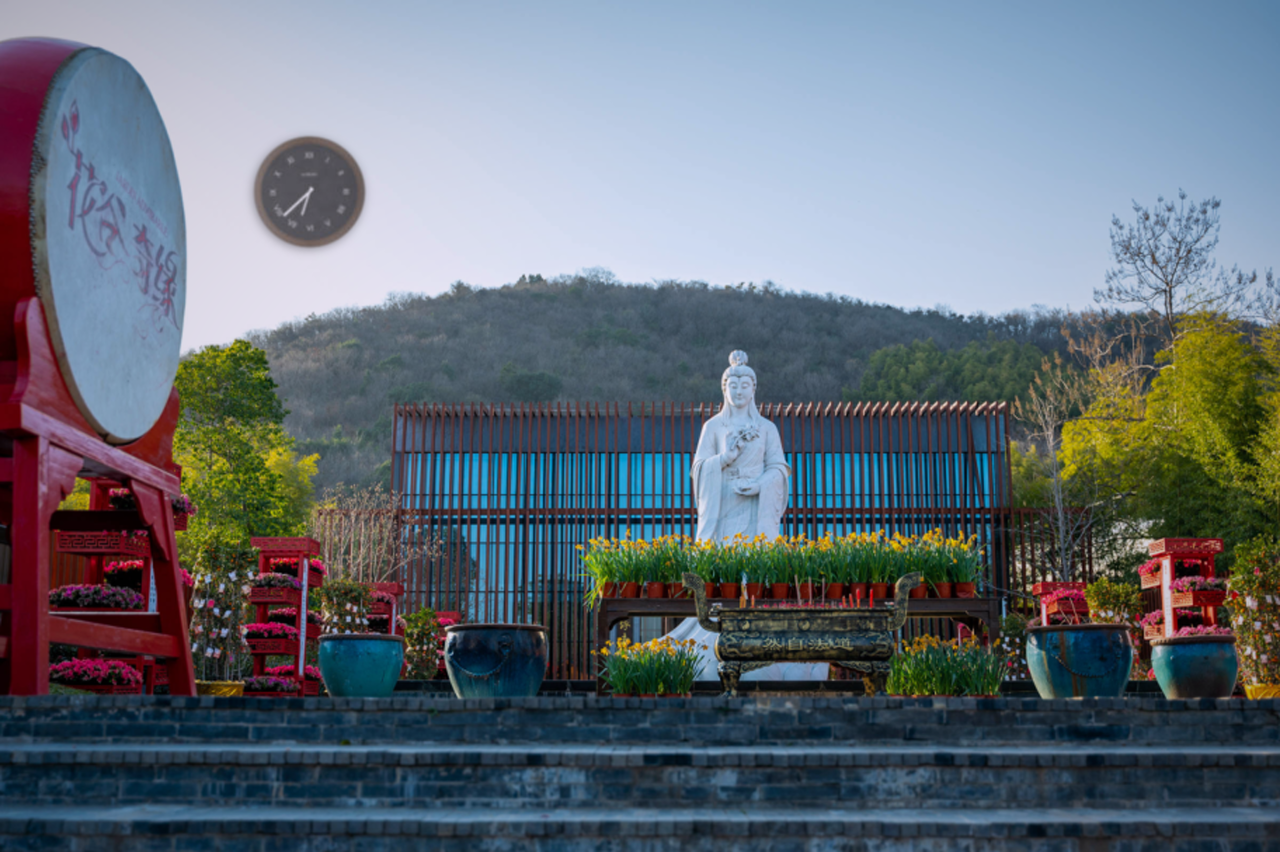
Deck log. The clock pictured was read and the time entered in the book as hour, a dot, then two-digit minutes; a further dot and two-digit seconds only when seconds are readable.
6.38
